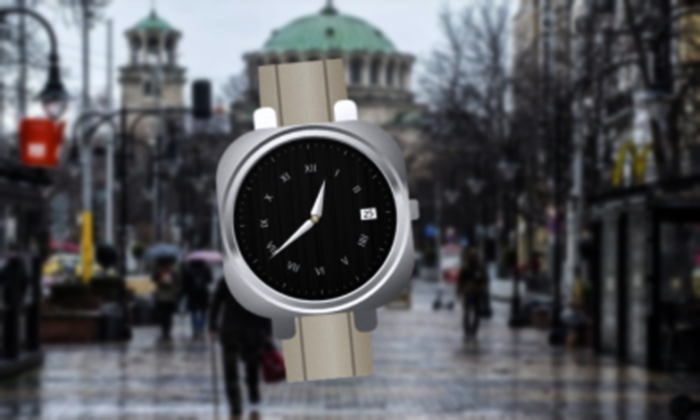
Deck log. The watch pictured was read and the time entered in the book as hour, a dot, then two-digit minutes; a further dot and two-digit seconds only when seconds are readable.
12.39
